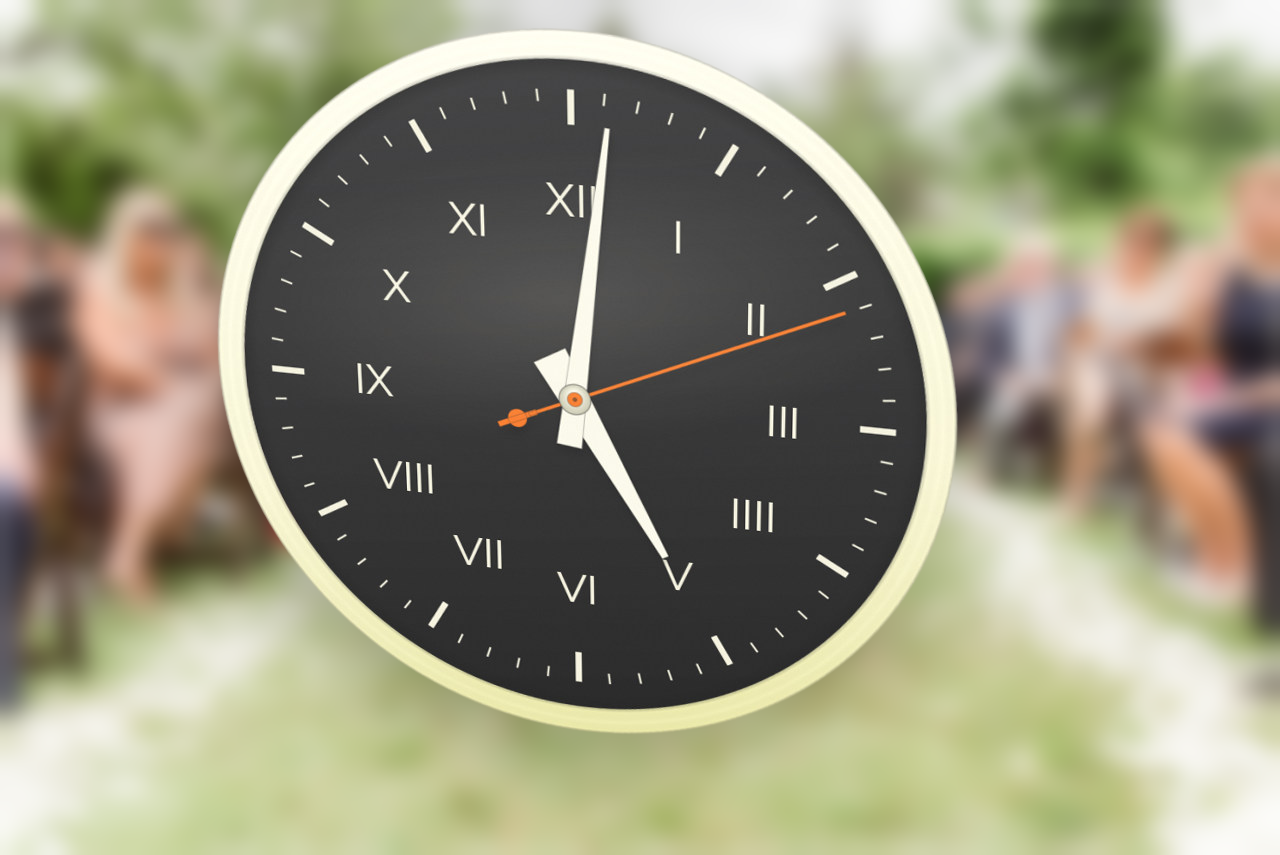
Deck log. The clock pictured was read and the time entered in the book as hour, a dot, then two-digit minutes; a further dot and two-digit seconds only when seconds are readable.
5.01.11
